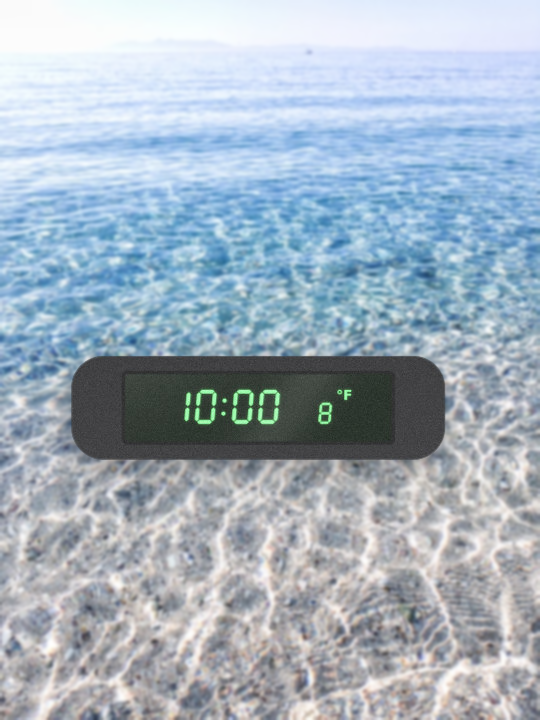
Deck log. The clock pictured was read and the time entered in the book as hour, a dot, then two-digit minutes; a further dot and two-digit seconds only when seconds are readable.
10.00
